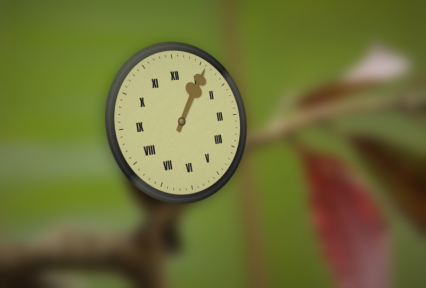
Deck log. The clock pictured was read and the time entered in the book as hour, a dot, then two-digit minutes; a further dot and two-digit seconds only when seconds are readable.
1.06
